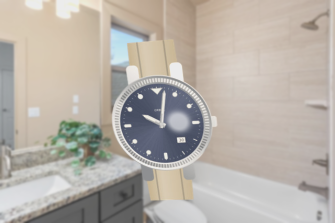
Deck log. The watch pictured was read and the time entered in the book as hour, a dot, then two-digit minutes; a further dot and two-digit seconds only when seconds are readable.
10.02
